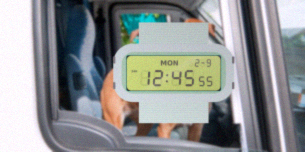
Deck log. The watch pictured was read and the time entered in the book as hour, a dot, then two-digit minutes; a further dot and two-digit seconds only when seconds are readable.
12.45.55
